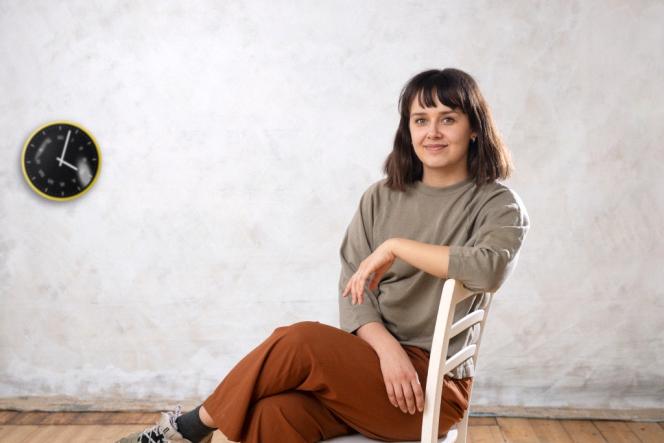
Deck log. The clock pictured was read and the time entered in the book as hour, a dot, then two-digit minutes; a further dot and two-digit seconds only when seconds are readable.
4.03
